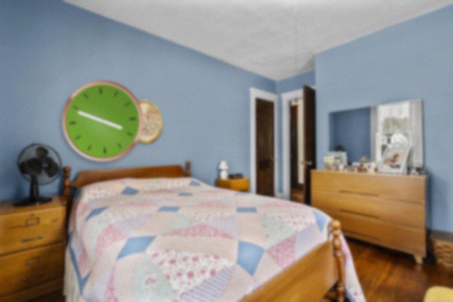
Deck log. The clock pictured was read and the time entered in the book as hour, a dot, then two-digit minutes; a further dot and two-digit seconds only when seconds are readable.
3.49
